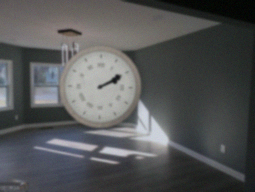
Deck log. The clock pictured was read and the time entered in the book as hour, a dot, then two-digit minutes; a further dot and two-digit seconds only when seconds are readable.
2.10
